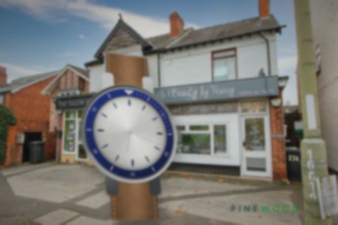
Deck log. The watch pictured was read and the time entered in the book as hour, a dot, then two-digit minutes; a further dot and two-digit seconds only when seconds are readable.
6.18
